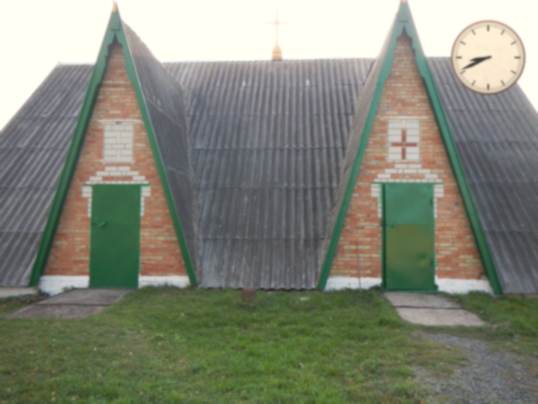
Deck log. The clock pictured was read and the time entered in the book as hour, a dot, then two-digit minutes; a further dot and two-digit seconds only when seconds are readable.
8.41
